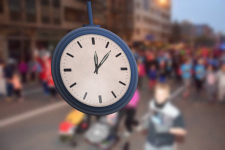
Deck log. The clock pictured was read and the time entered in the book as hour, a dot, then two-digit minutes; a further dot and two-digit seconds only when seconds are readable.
12.07
